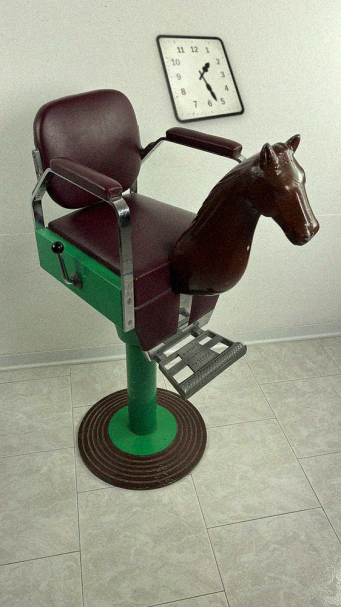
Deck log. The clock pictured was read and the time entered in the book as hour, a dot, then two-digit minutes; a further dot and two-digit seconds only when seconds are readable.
1.27
